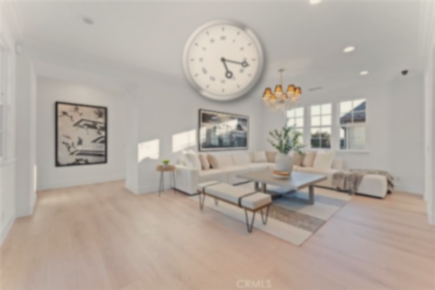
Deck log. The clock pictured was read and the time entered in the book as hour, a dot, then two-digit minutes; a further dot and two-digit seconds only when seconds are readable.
5.17
